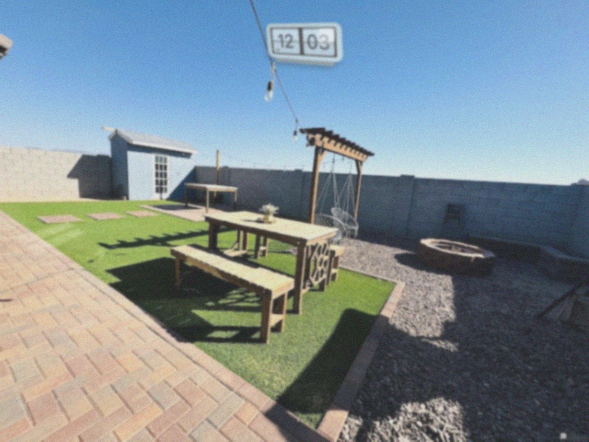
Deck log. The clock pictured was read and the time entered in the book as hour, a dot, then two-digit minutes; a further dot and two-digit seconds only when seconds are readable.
12.03
